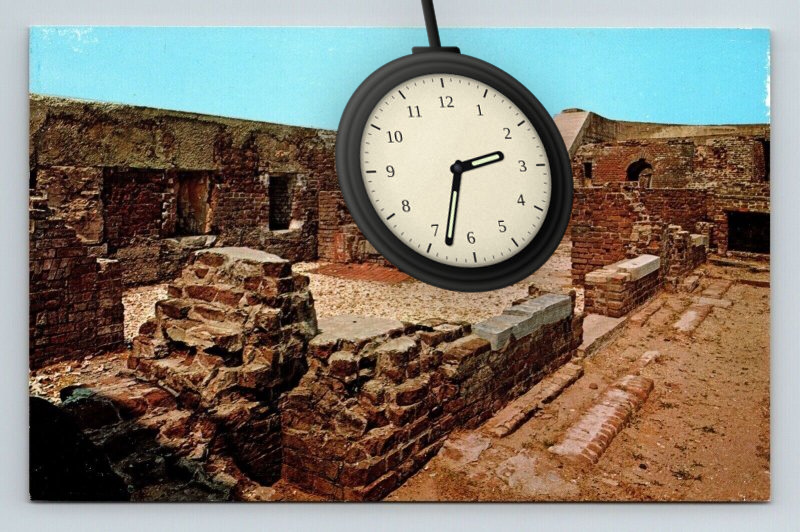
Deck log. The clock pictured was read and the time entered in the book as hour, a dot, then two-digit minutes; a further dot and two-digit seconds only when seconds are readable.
2.33
